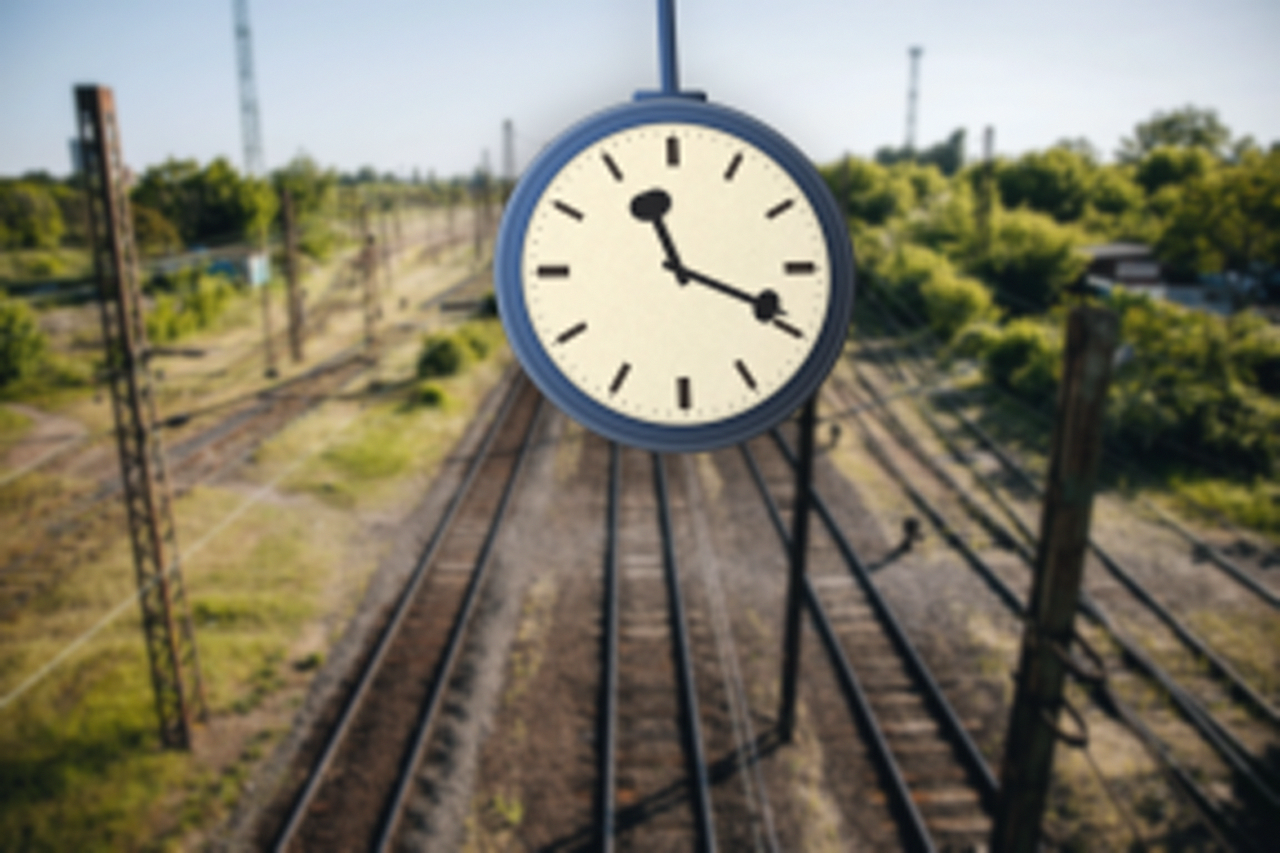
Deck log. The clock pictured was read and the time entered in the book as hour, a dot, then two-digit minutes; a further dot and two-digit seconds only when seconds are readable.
11.19
